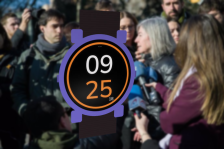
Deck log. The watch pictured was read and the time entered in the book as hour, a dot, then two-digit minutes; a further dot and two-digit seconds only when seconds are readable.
9.25
